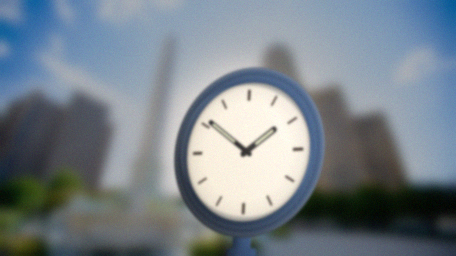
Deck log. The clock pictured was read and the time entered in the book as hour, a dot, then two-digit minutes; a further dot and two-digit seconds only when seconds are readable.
1.51
